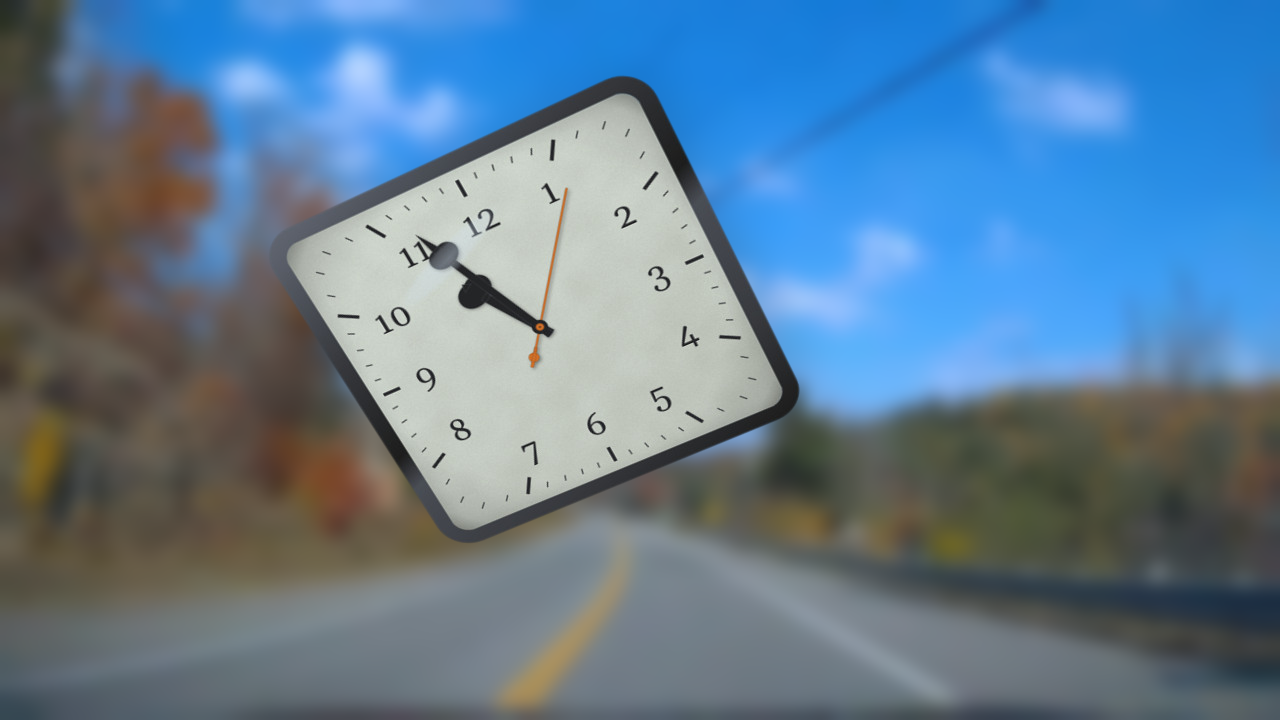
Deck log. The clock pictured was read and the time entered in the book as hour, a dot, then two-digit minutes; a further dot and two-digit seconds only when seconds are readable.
10.56.06
